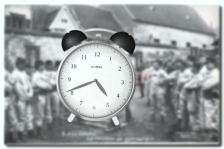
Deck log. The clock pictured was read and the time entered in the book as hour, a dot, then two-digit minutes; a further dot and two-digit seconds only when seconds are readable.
4.41
